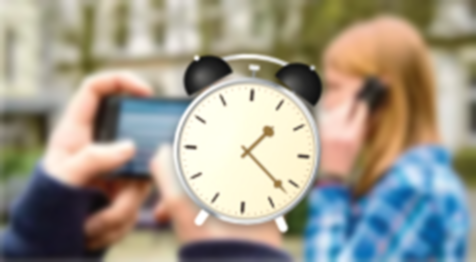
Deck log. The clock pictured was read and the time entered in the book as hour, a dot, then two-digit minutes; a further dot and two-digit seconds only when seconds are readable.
1.22
